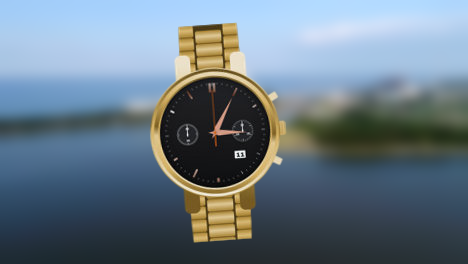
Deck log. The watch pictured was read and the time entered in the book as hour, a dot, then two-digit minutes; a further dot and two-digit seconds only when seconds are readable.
3.05
